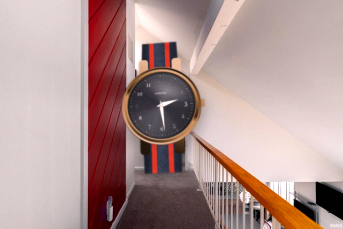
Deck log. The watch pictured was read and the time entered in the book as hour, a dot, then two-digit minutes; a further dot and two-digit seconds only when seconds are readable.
2.29
